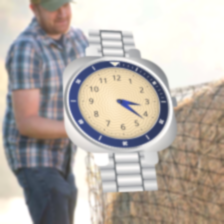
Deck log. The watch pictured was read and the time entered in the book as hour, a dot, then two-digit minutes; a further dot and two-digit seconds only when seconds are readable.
3.22
